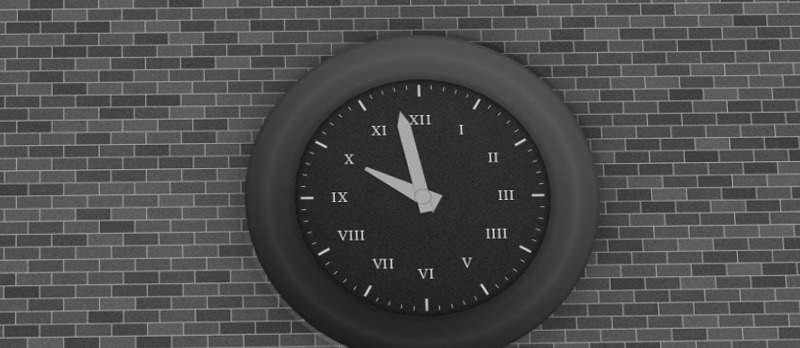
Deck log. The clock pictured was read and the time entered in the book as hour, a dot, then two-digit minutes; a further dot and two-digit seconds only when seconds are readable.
9.58
